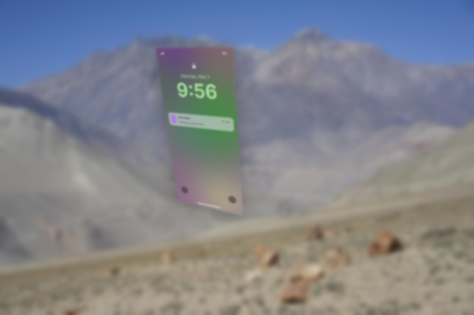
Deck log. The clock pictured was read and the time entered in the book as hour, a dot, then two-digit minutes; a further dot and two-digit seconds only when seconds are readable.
9.56
